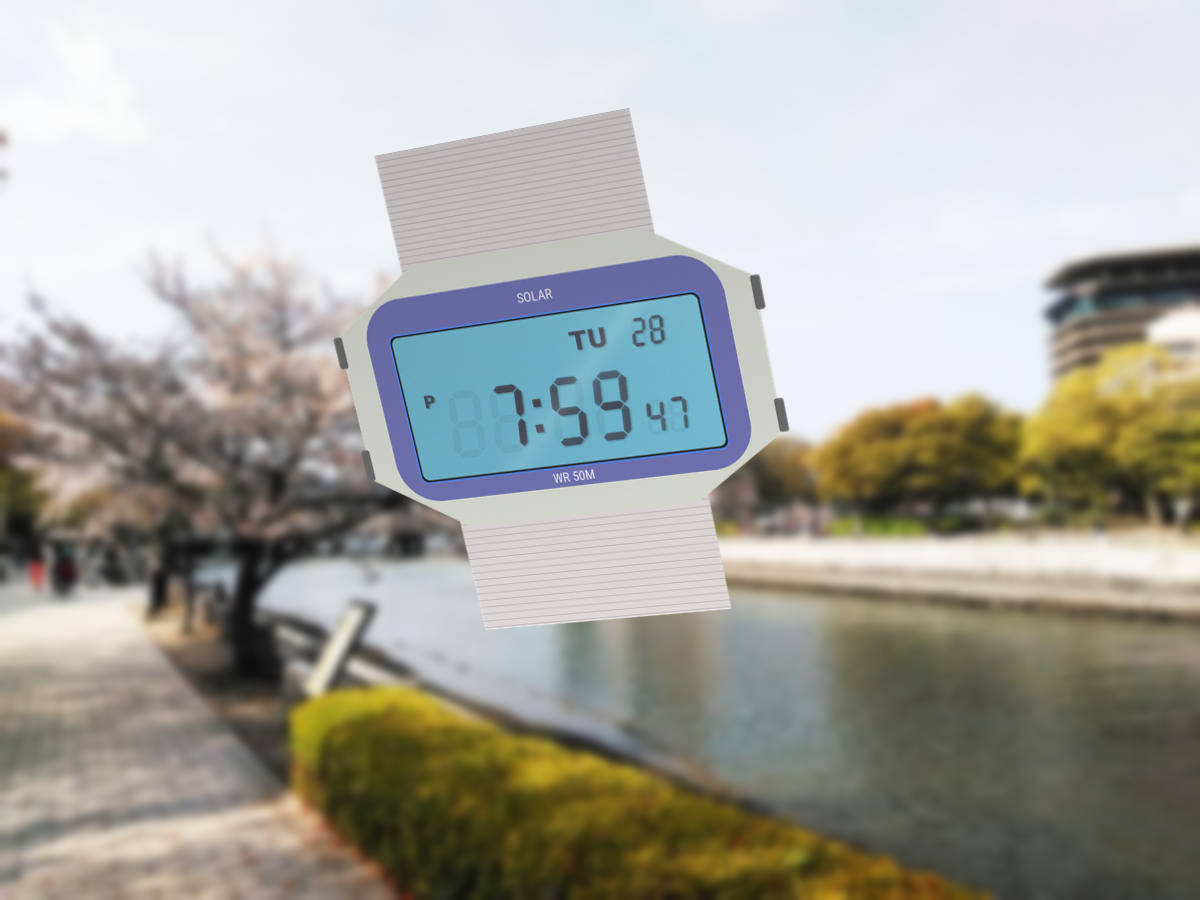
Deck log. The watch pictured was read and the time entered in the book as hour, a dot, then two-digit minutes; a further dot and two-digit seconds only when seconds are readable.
7.59.47
